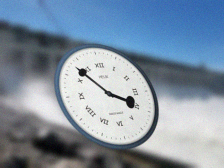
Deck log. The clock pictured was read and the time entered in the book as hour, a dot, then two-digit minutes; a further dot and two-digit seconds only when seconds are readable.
3.53
